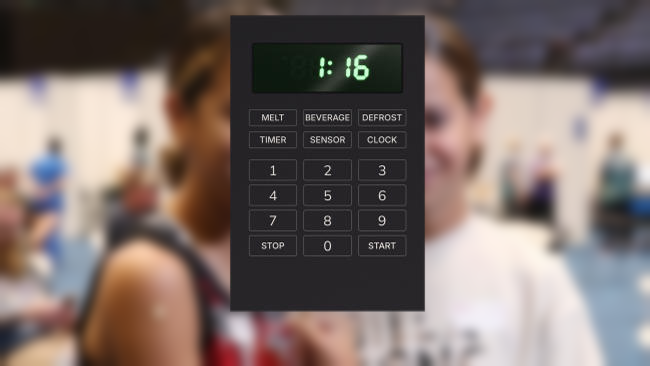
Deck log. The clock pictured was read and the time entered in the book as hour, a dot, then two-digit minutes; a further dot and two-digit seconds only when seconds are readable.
1.16
